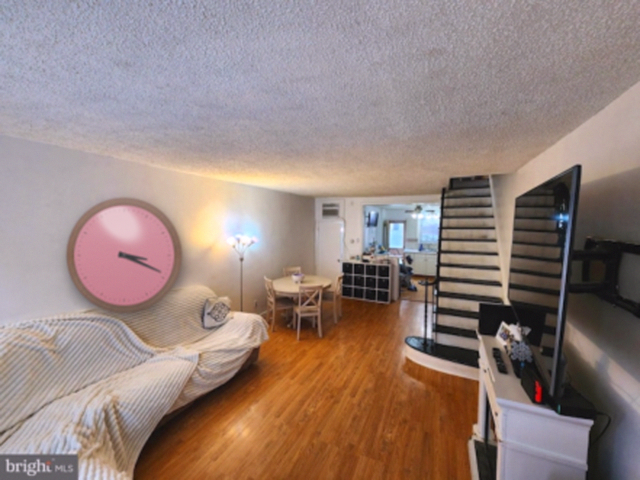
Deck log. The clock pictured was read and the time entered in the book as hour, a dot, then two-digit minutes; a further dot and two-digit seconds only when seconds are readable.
3.19
